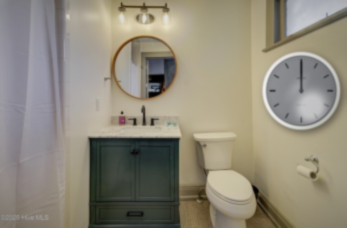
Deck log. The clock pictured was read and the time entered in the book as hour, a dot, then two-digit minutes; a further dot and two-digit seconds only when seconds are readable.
12.00
